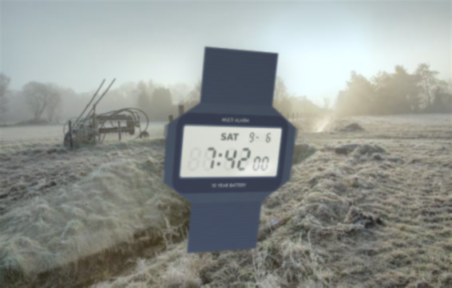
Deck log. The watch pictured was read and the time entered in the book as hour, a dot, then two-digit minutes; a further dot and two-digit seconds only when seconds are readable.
7.42.00
